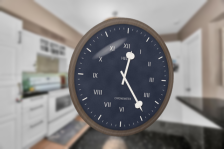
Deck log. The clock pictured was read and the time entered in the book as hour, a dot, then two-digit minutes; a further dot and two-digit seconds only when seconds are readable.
12.24
